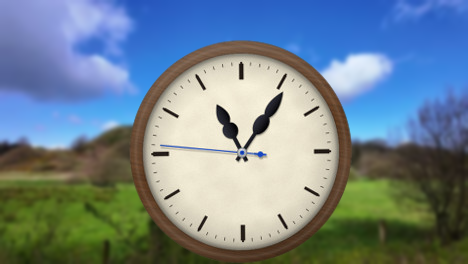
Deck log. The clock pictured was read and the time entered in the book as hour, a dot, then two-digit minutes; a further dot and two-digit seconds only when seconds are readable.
11.05.46
